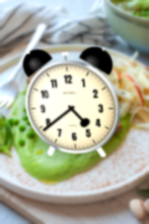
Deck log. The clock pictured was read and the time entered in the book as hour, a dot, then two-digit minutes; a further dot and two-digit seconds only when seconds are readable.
4.39
